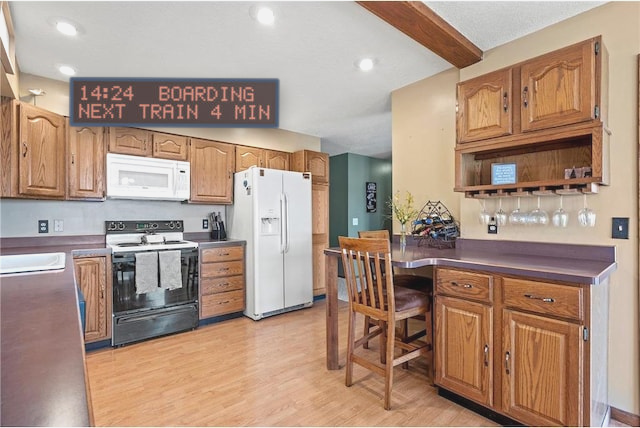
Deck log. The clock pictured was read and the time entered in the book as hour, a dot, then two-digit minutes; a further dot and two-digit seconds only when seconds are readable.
14.24
